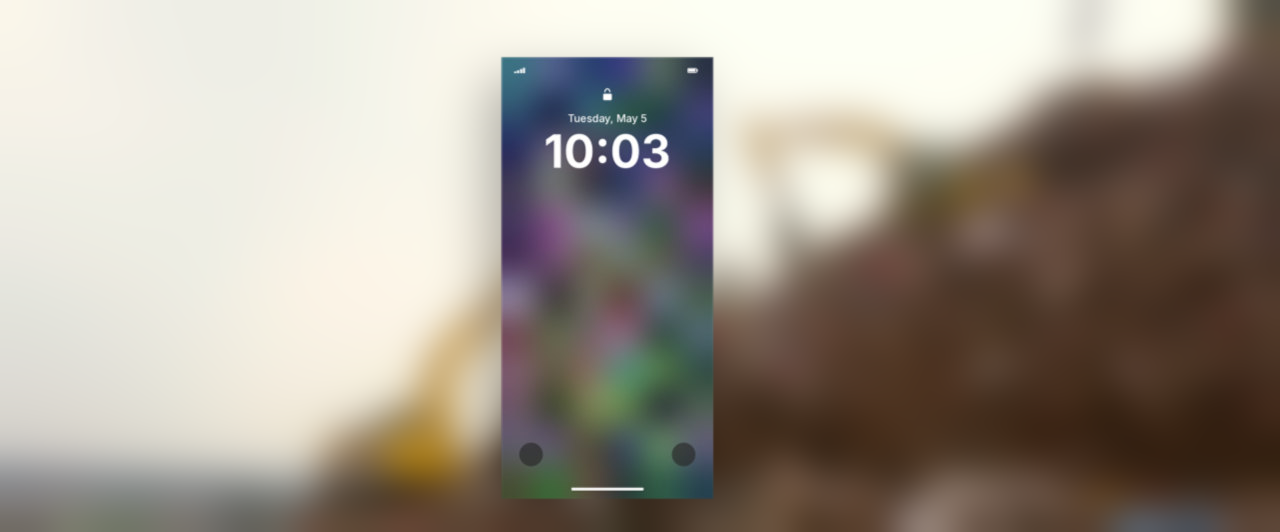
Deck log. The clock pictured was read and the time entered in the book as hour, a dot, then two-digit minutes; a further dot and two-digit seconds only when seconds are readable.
10.03
